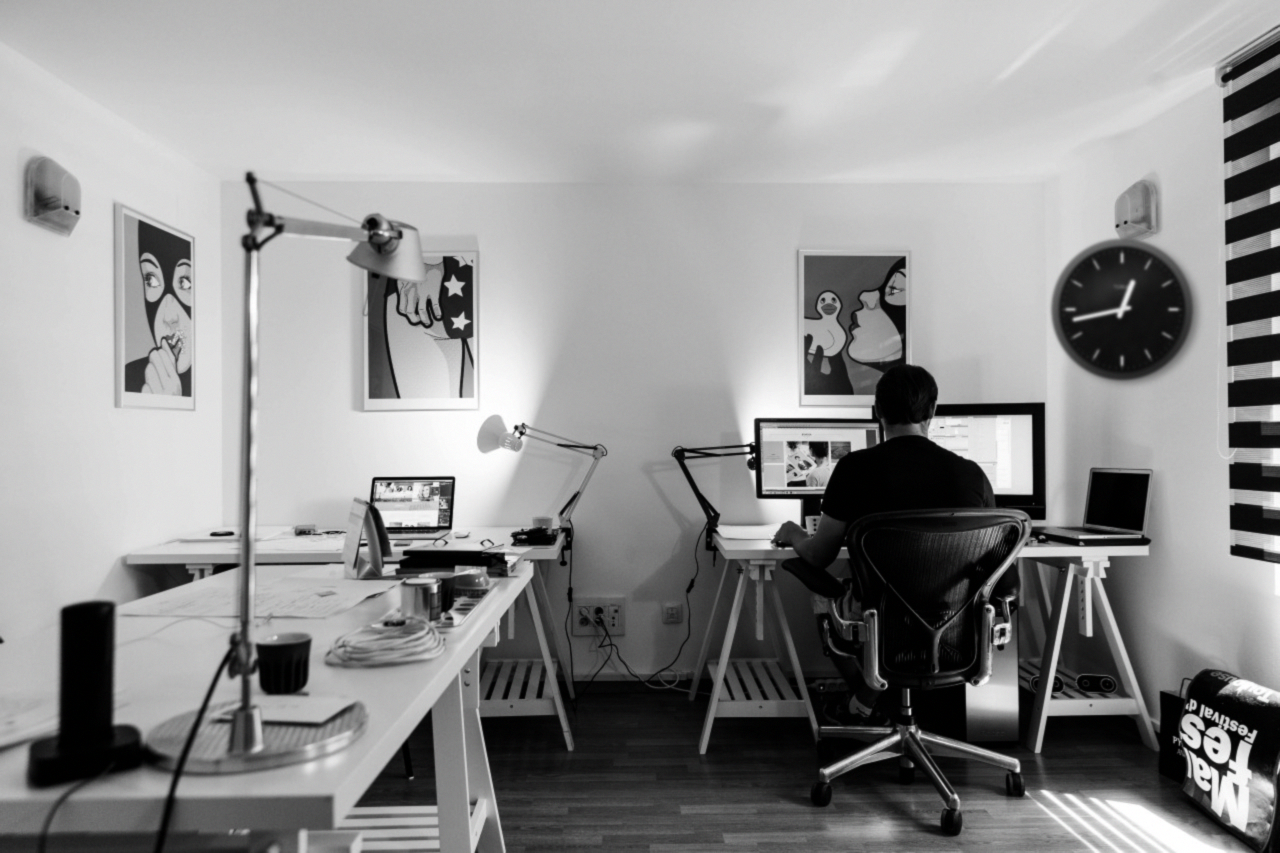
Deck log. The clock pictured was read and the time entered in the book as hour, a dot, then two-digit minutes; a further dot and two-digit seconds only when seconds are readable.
12.43
